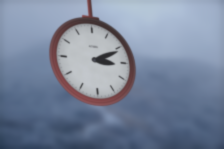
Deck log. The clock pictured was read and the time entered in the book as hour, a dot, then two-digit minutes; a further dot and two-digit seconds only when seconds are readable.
3.11
